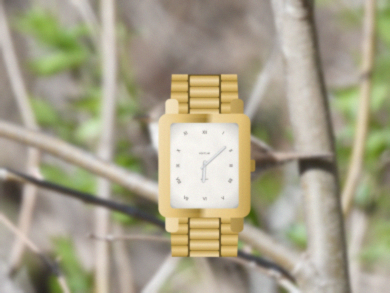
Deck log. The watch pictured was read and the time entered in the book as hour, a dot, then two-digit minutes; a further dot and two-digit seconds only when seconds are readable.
6.08
